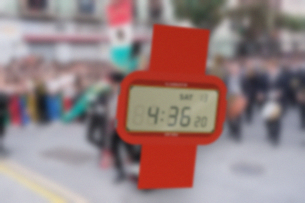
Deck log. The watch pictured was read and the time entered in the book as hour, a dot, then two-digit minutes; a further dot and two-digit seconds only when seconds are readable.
4.36
